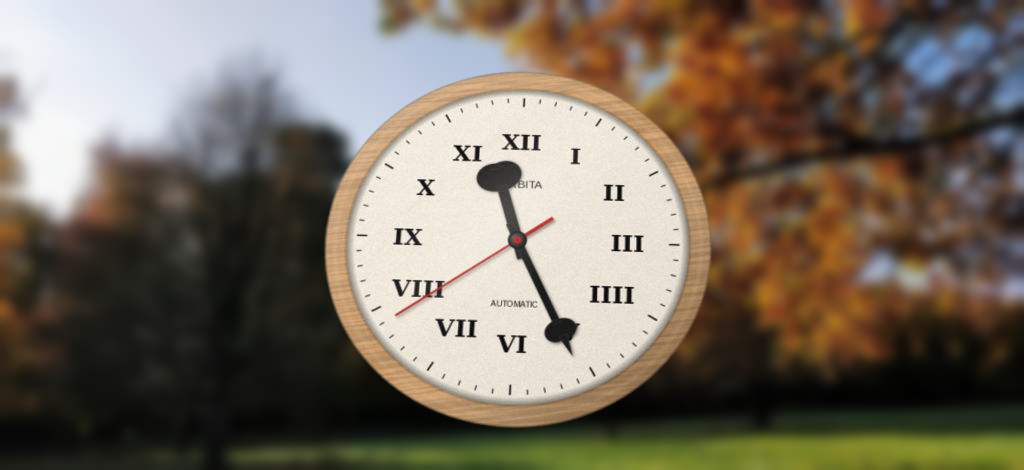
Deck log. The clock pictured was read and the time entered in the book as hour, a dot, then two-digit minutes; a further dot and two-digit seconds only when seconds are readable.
11.25.39
